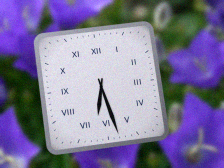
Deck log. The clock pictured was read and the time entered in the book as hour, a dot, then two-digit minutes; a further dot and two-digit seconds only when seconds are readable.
6.28
